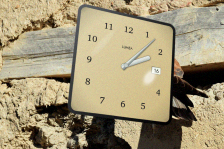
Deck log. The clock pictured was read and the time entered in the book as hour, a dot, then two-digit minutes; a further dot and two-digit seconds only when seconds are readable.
2.07
